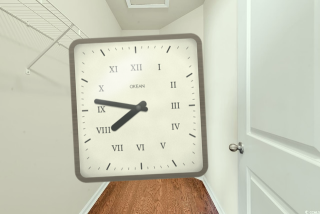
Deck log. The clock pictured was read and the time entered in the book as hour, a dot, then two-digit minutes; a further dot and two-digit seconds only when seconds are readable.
7.47
